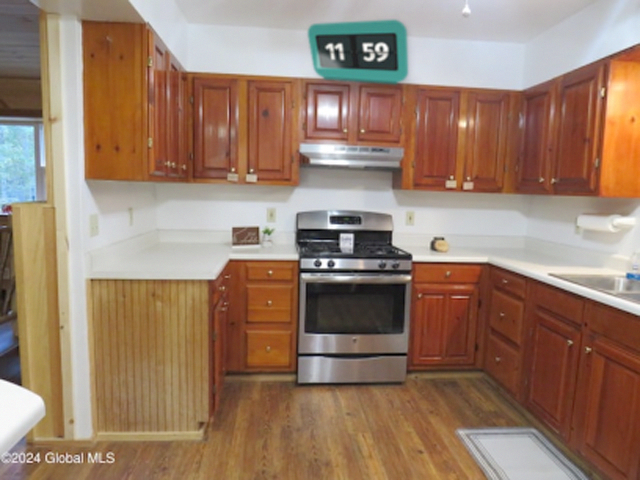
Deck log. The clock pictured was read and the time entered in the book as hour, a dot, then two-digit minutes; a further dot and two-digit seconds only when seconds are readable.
11.59
